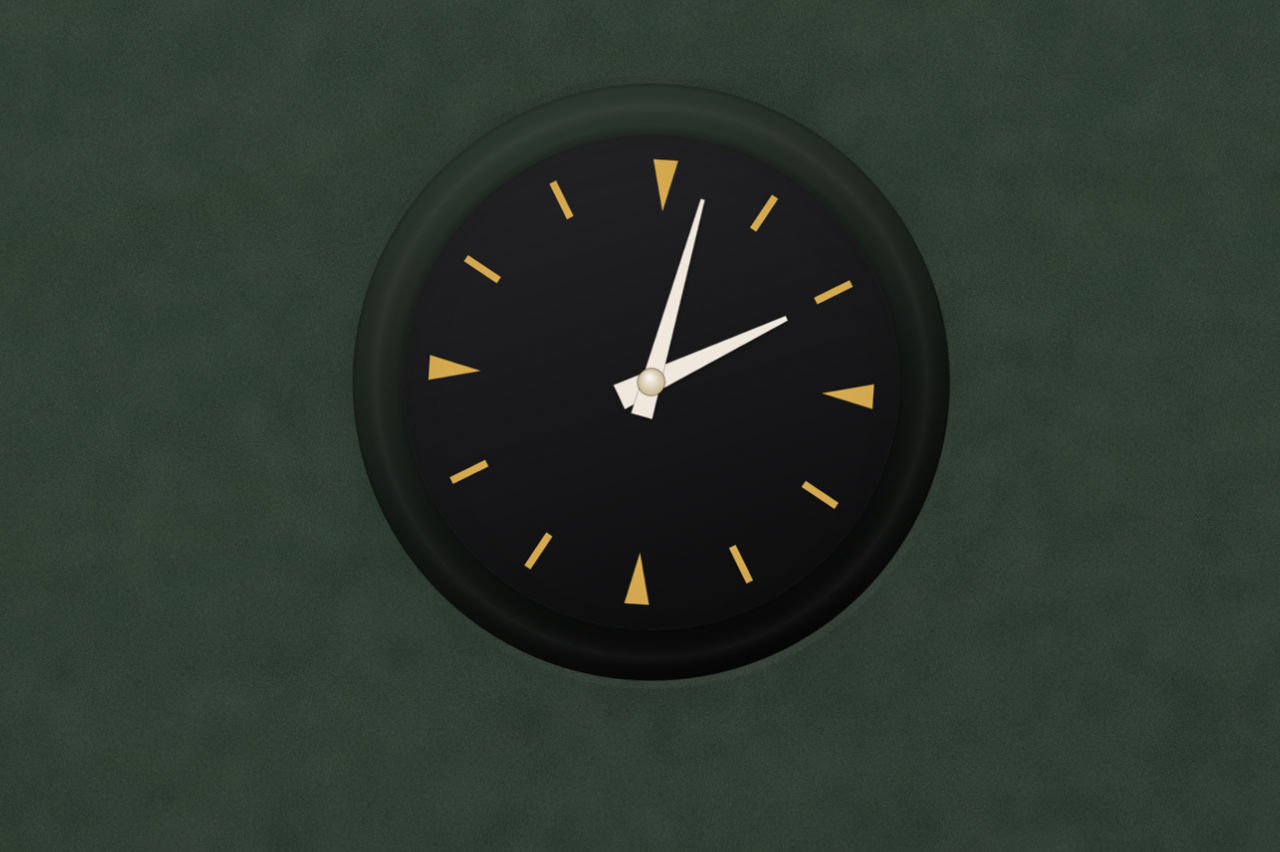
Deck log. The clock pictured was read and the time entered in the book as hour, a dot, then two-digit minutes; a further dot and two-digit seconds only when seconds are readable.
2.02
